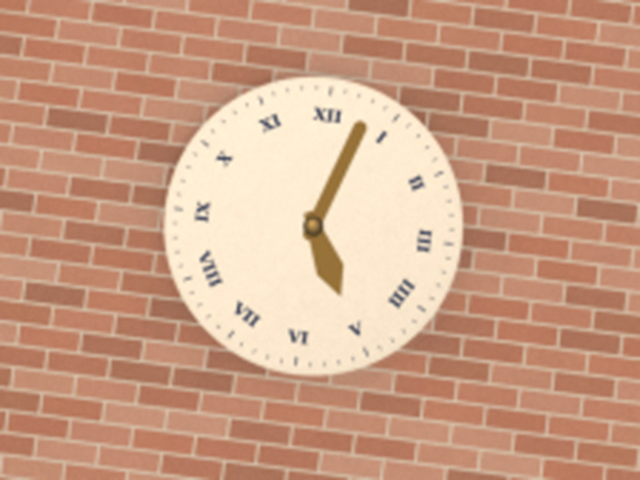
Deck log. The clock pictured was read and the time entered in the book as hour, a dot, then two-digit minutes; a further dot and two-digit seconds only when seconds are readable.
5.03
